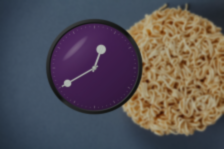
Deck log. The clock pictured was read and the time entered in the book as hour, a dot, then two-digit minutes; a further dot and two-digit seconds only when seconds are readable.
12.40
